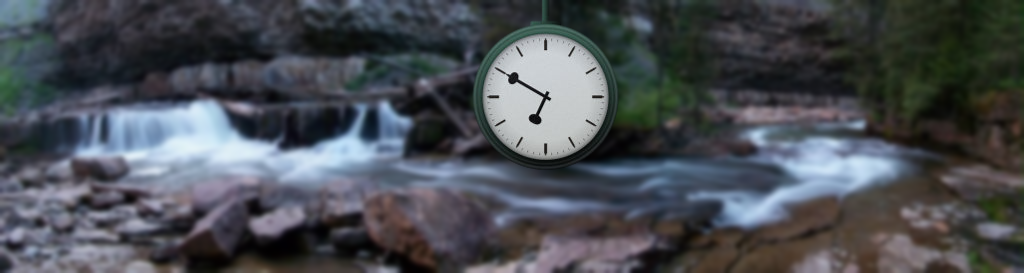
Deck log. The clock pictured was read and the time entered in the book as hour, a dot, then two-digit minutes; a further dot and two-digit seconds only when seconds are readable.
6.50
